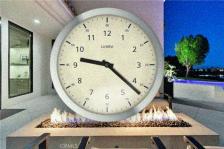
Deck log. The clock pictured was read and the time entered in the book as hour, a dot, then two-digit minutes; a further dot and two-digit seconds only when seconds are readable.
9.22
